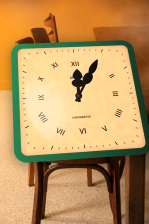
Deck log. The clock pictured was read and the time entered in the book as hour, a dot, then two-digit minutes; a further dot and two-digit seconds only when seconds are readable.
12.05
